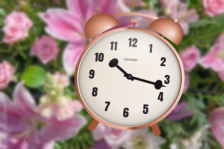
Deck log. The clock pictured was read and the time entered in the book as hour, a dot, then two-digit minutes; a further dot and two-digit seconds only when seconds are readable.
10.17
